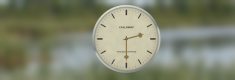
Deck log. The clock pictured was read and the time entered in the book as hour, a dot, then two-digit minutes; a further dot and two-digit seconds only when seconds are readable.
2.30
